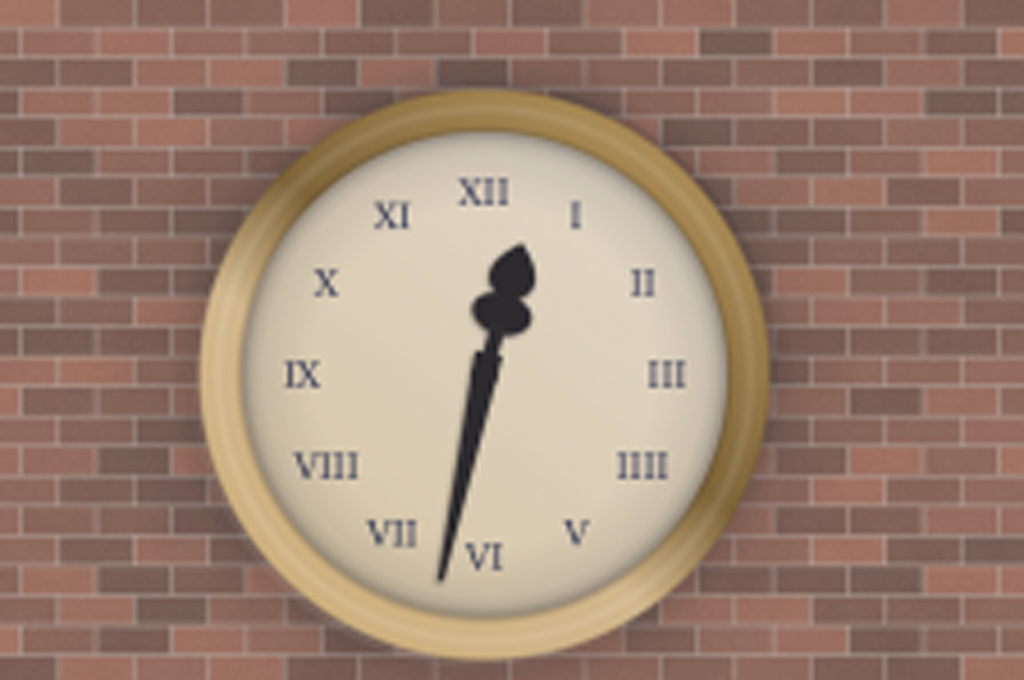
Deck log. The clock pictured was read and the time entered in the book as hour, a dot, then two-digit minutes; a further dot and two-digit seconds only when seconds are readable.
12.32
